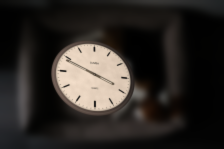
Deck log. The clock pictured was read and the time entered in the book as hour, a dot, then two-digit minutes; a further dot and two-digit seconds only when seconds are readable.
3.49
